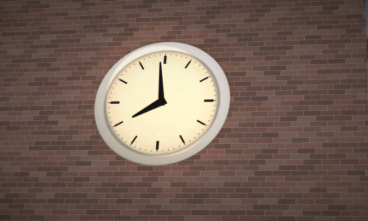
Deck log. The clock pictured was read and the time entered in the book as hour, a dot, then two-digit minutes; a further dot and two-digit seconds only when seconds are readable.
7.59
